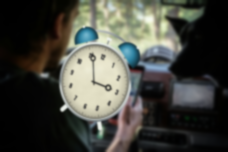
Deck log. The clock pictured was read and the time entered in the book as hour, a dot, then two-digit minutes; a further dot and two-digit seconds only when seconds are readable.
2.56
